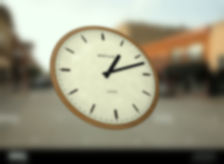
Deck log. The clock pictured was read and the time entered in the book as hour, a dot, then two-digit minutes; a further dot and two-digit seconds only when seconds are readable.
1.12
